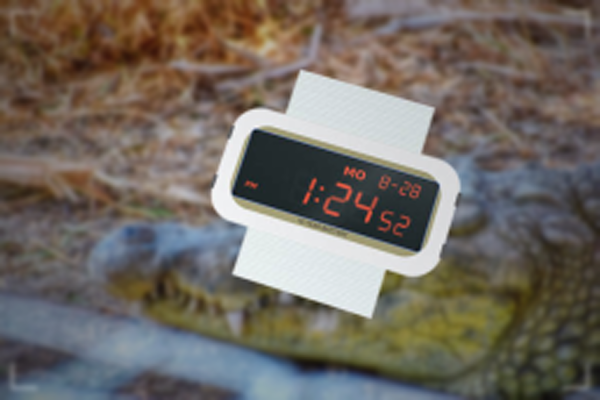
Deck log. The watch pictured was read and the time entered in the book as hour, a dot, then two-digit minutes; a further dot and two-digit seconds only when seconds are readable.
1.24.52
